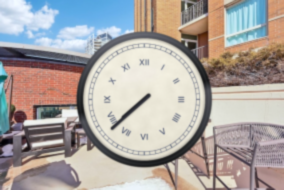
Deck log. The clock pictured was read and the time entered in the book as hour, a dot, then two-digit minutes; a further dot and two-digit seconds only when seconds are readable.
7.38
